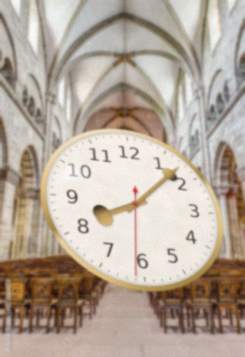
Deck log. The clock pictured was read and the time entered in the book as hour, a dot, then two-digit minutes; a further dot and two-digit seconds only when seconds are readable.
8.07.31
